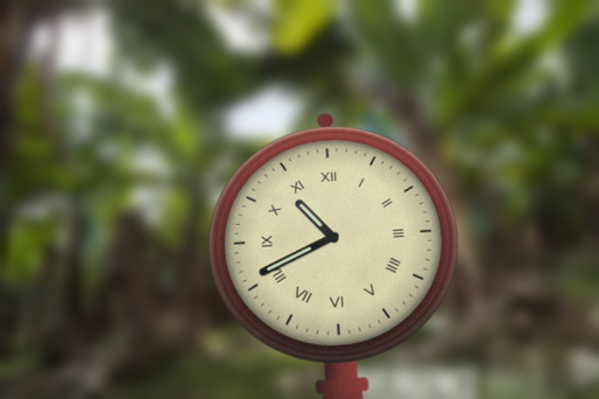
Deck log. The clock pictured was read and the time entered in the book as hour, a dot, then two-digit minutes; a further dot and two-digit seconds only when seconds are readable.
10.41
